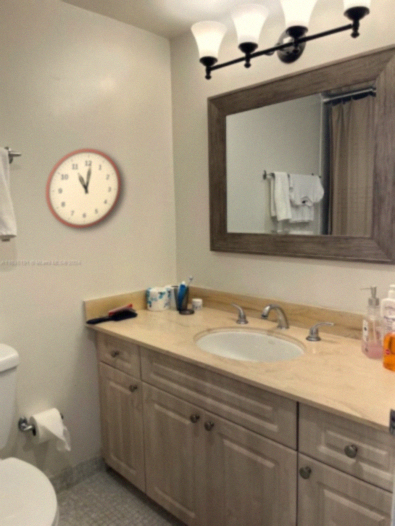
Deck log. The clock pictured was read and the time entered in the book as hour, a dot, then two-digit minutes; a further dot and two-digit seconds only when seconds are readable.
11.01
